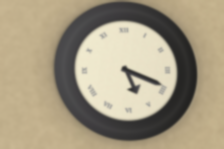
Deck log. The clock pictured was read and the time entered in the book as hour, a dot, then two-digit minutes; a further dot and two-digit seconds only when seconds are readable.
5.19
